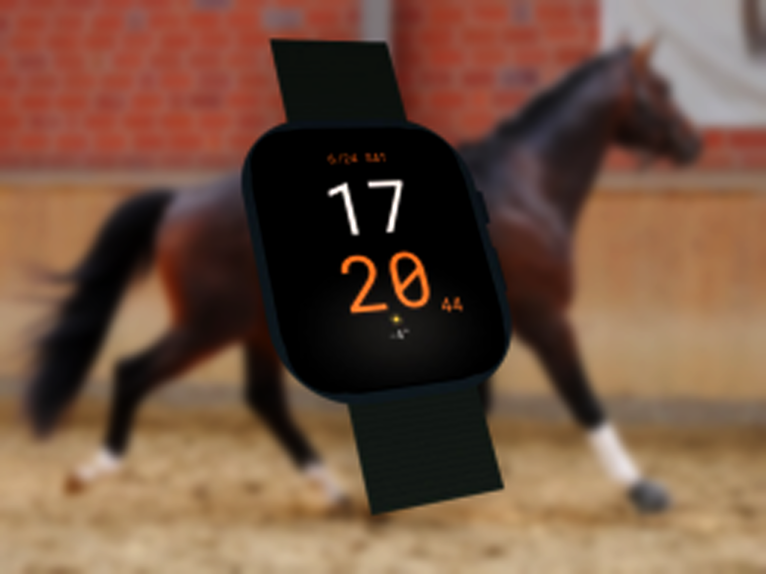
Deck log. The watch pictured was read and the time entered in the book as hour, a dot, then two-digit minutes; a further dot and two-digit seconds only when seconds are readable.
17.20
